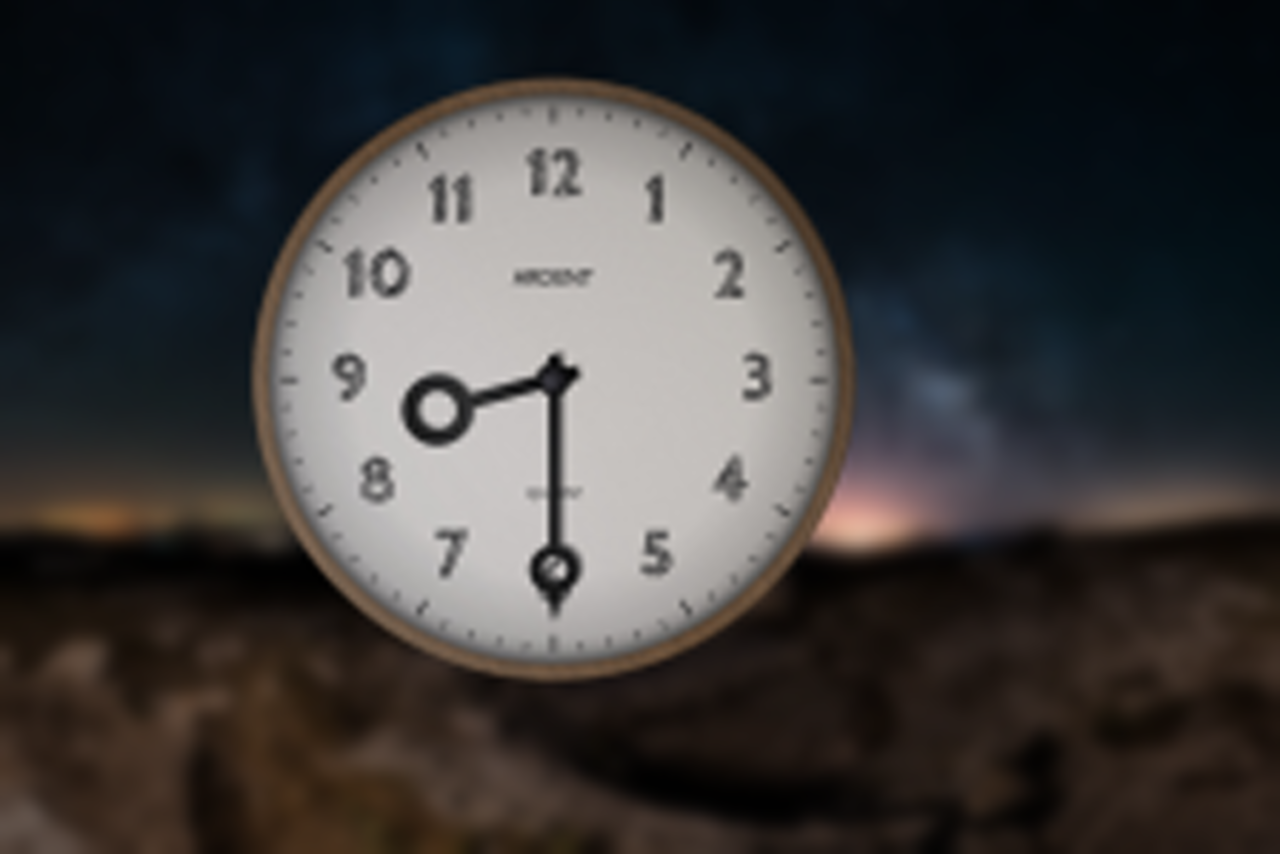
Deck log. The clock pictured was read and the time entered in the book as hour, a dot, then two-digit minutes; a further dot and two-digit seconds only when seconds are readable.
8.30
